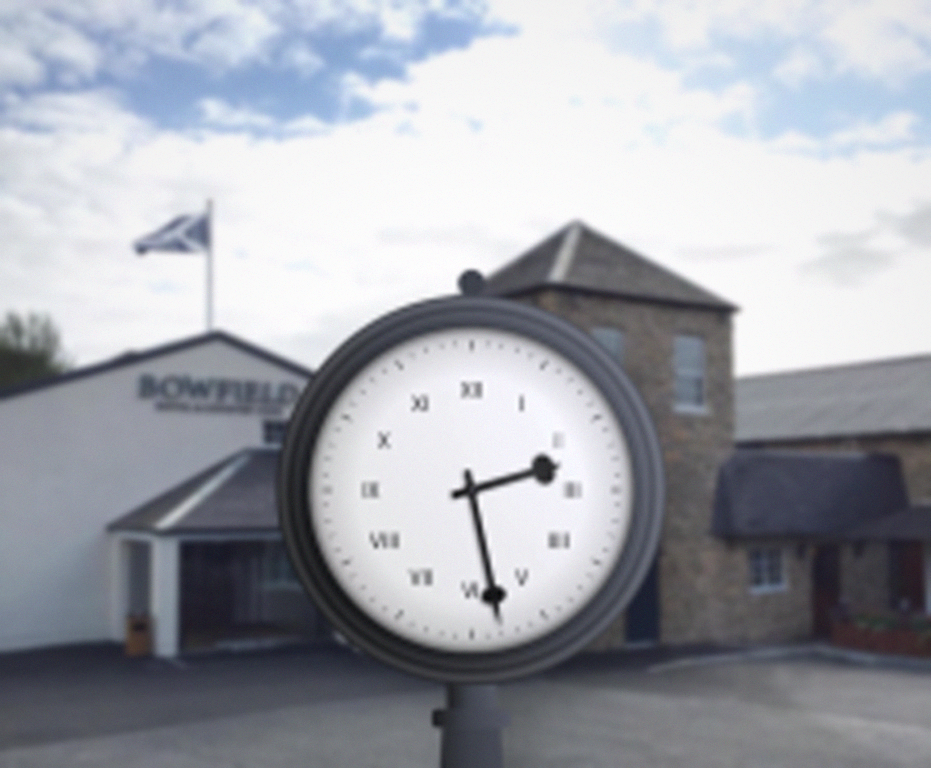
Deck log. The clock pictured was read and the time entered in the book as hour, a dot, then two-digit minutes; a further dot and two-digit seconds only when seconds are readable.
2.28
